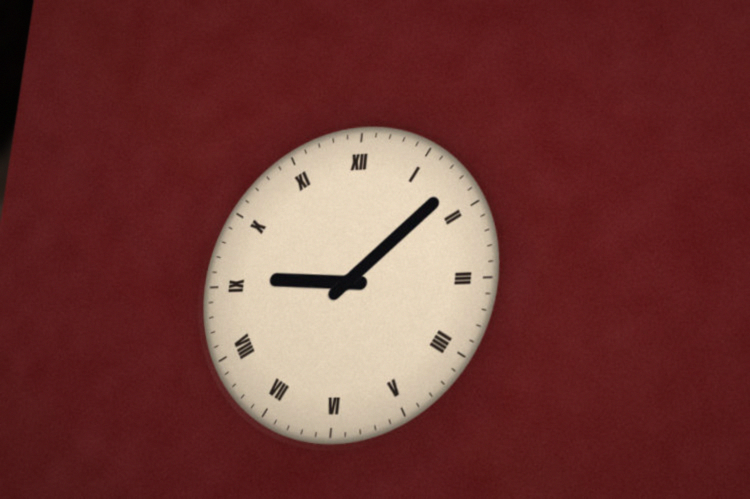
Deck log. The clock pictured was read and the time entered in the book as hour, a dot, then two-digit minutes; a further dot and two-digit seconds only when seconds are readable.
9.08
